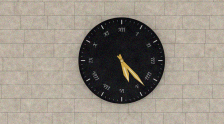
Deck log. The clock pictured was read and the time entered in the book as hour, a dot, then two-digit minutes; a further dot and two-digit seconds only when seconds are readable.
5.23
